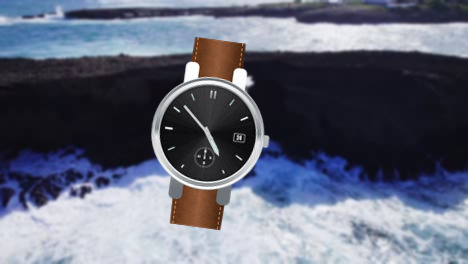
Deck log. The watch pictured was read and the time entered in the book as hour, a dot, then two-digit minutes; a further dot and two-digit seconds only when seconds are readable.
4.52
